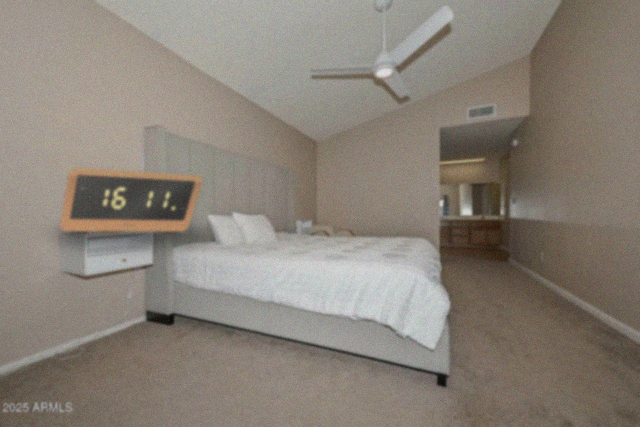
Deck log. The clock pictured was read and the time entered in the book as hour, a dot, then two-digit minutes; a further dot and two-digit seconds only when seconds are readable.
16.11
